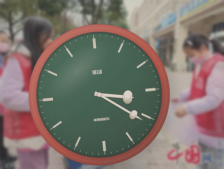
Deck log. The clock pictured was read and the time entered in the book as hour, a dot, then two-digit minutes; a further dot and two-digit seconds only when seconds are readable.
3.21
